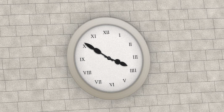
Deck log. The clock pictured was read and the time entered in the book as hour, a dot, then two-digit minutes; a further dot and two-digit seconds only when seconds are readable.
3.51
